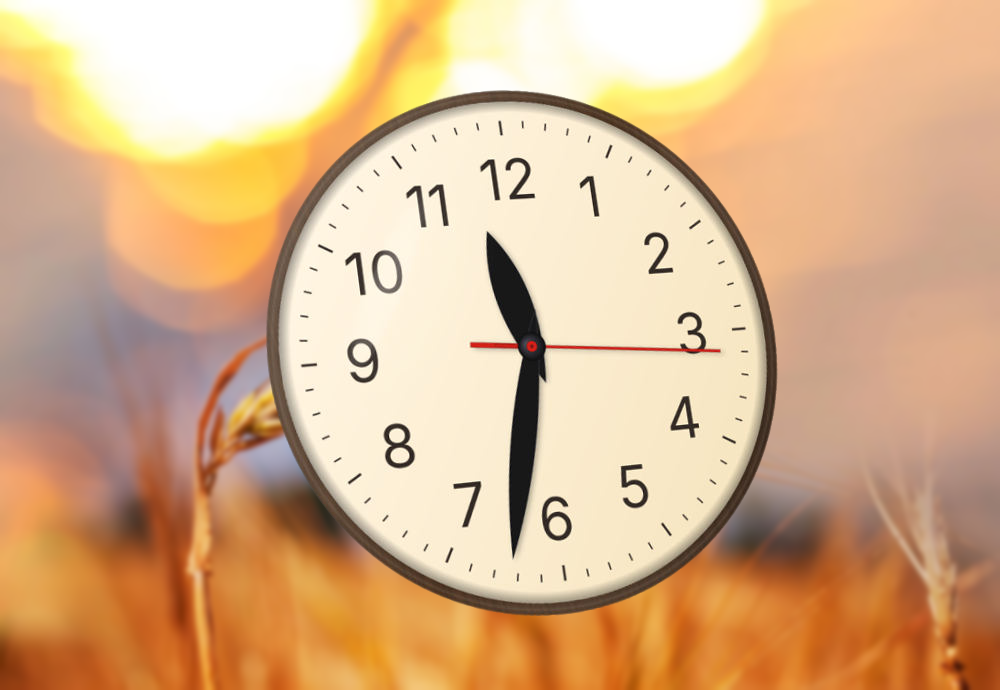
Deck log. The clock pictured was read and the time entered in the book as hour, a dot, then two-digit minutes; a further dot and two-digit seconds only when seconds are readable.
11.32.16
